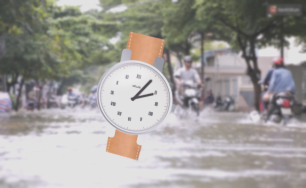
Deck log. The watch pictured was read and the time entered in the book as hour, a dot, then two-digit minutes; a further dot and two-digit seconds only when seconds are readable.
2.05
